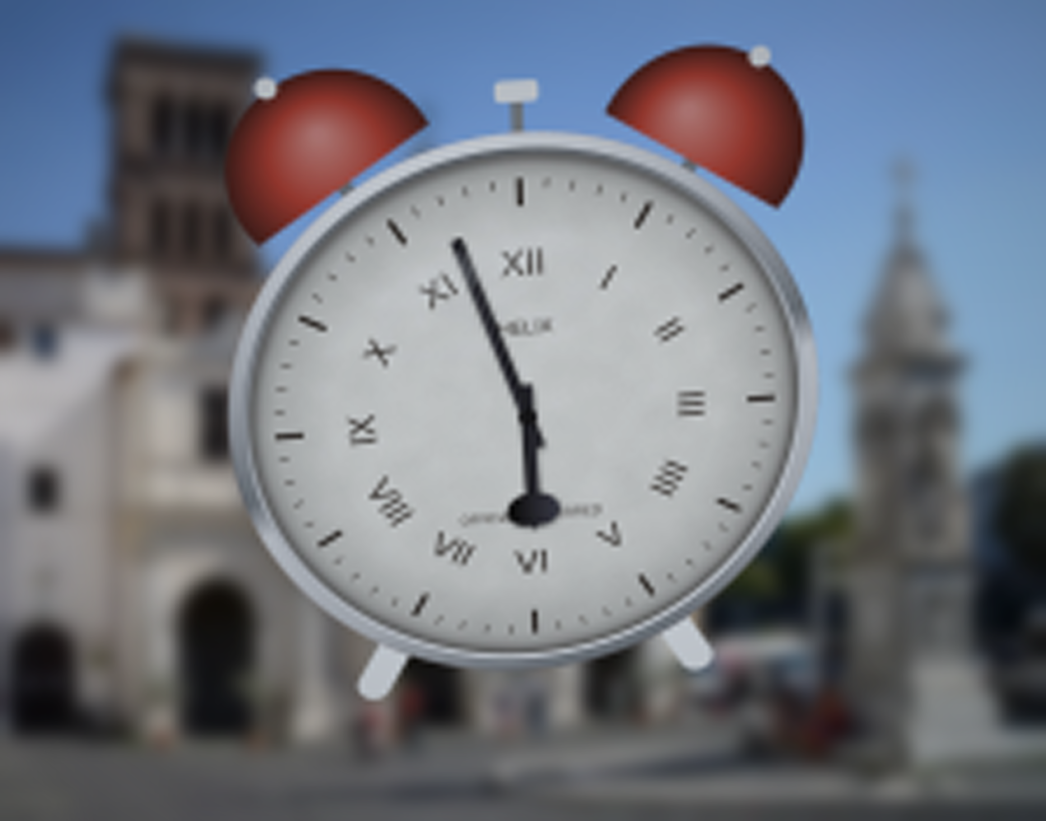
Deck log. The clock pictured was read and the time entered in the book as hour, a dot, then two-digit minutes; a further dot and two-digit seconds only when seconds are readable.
5.57
